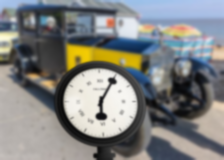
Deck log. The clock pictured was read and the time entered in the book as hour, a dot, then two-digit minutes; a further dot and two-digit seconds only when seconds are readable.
6.05
